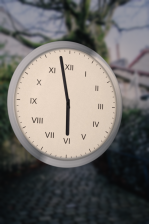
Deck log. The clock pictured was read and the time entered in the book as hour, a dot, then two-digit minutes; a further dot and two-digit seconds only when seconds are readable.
5.58
